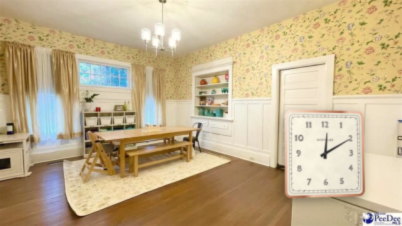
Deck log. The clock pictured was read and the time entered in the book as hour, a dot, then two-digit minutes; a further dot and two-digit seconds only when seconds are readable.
12.10
